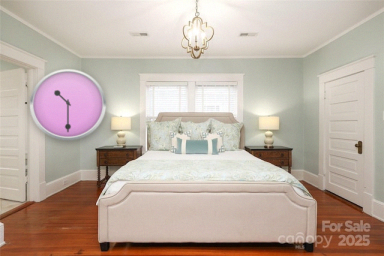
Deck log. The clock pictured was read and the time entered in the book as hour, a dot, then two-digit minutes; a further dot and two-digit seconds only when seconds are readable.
10.30
